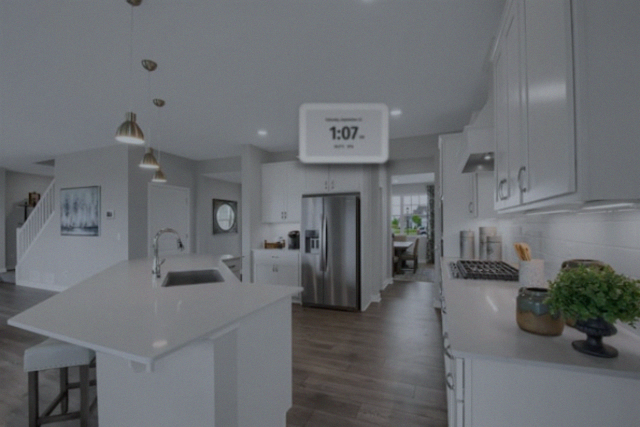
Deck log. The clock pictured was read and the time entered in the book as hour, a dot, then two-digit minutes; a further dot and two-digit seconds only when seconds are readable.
1.07
